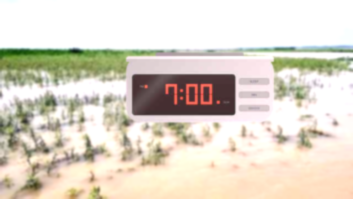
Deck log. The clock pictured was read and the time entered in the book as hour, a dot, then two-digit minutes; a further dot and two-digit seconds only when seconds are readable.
7.00
